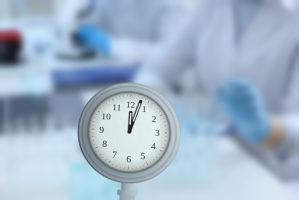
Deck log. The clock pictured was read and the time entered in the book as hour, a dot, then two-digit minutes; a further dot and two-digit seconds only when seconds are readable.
12.03
